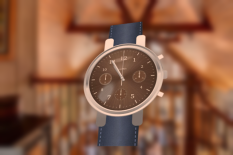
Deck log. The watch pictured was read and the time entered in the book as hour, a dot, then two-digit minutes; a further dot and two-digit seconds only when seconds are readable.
10.55
